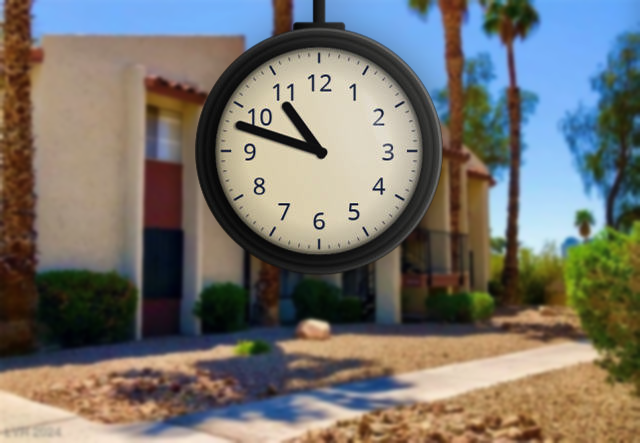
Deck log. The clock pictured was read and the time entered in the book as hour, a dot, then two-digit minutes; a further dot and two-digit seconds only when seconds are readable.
10.48
